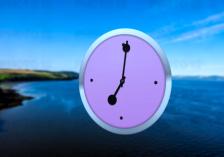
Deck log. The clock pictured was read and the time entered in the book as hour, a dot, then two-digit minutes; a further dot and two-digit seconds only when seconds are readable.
7.01
